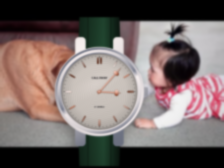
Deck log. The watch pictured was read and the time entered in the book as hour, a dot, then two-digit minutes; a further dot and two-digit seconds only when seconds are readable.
3.07
